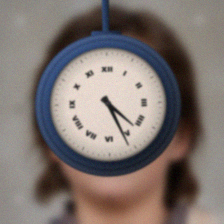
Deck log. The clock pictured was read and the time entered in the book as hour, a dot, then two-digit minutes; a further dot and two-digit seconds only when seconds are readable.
4.26
